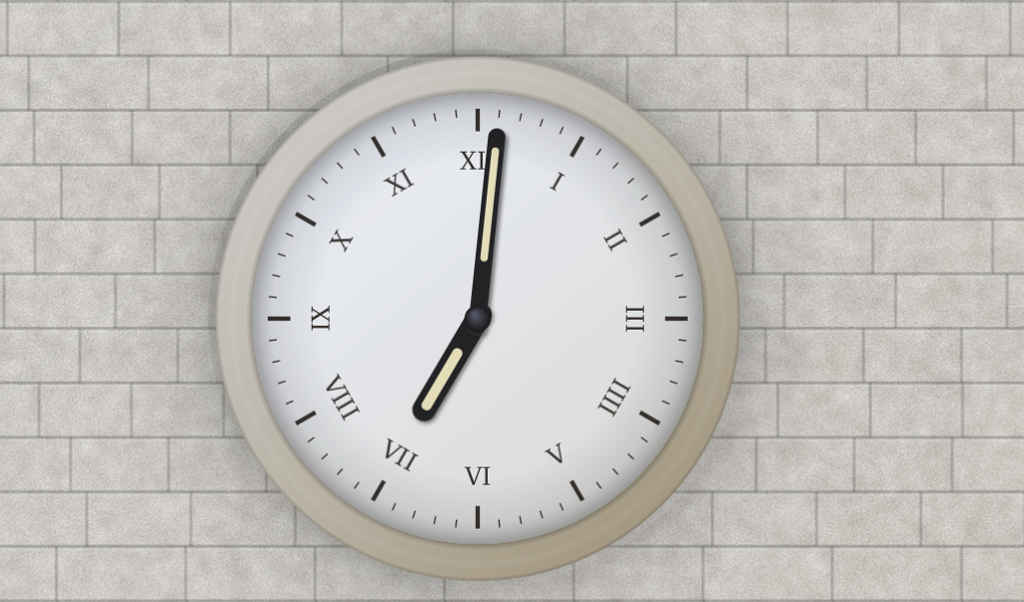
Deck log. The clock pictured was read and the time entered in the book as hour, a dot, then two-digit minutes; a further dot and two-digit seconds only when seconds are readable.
7.01
